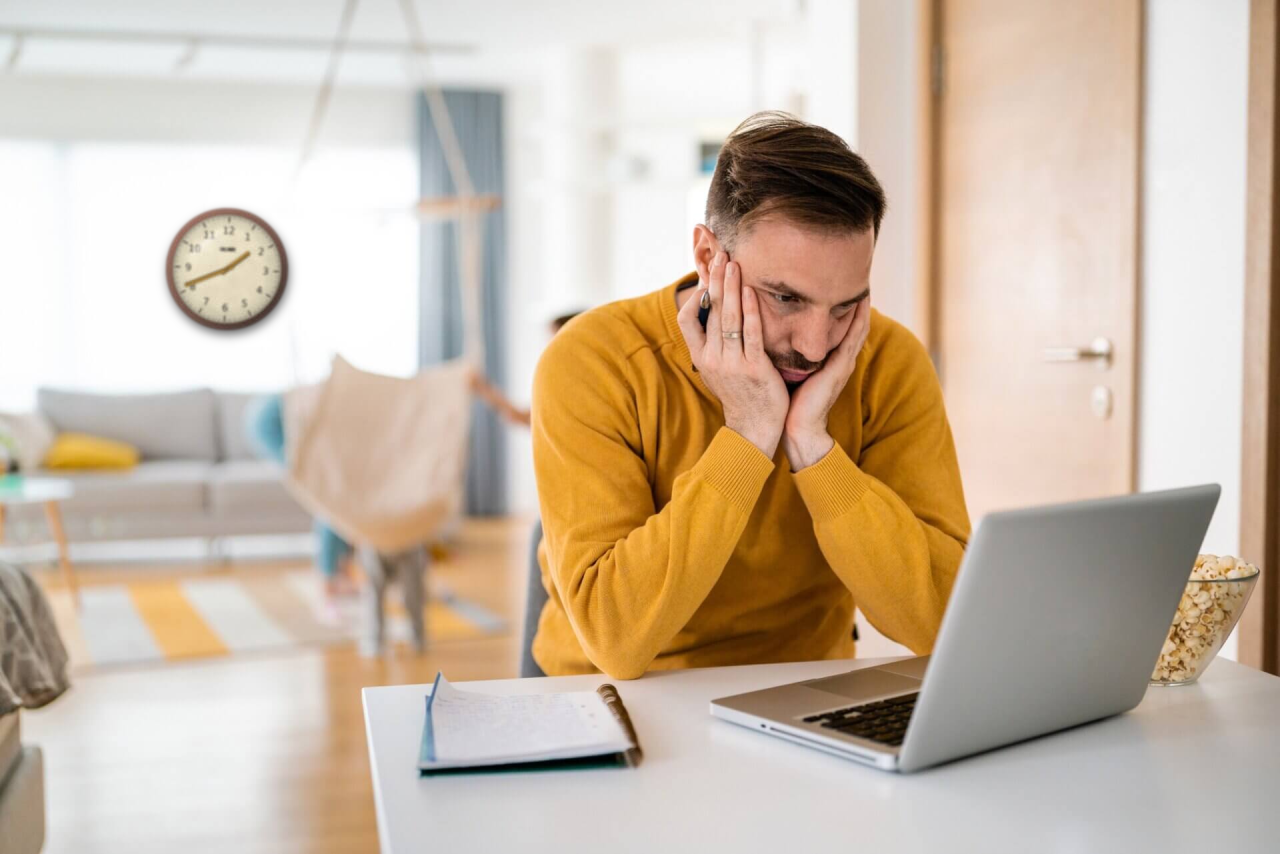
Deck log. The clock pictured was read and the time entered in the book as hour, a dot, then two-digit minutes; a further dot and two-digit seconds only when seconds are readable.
1.41
